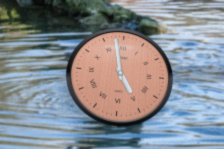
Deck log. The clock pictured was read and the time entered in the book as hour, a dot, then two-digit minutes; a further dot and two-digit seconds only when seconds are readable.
4.58
